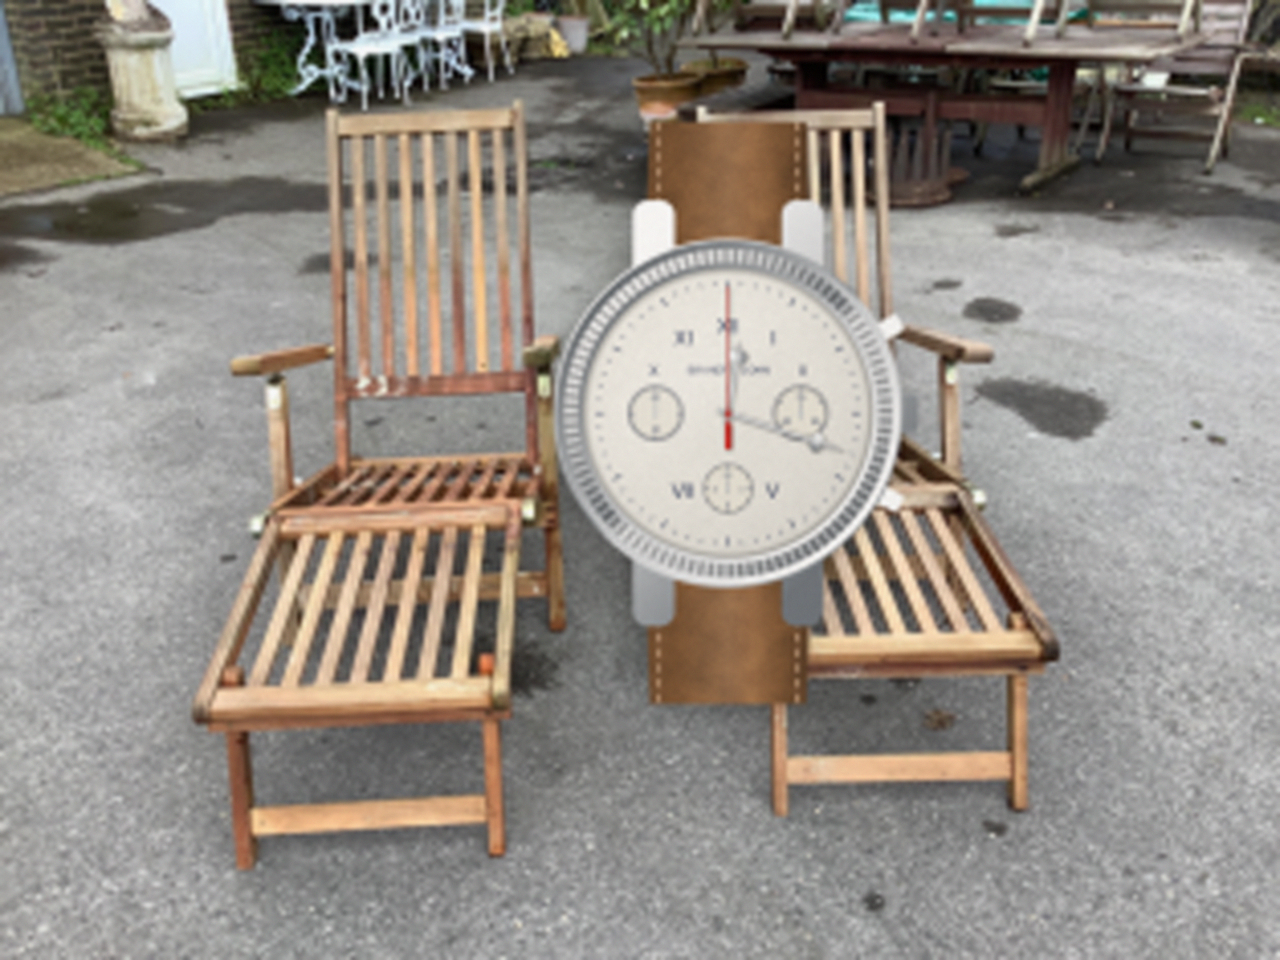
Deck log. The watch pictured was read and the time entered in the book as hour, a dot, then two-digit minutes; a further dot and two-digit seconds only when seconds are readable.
12.18
